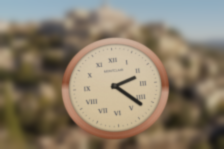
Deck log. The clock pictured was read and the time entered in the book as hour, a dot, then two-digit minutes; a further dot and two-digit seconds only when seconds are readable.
2.22
